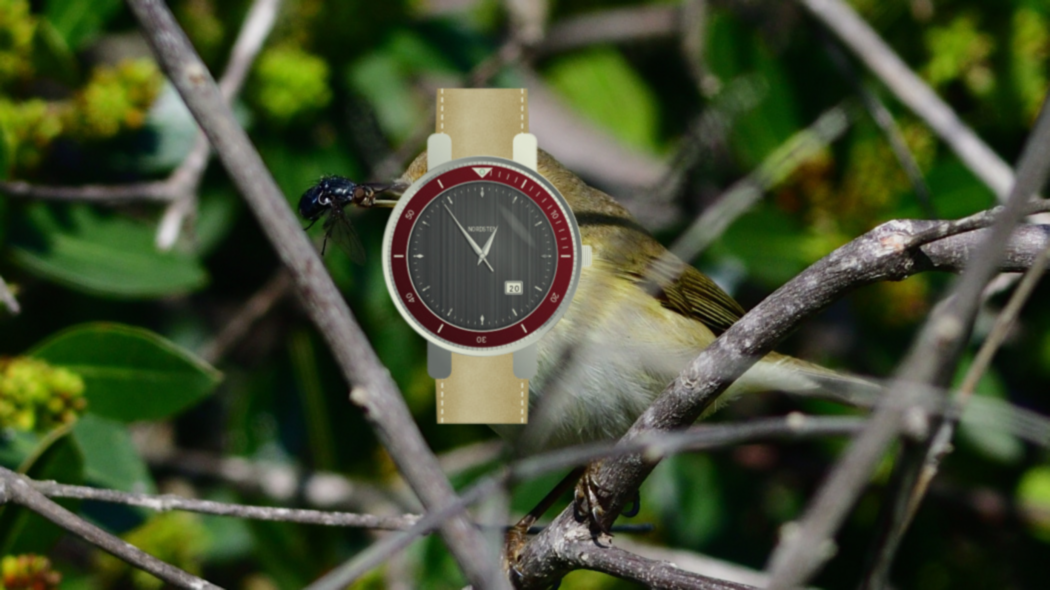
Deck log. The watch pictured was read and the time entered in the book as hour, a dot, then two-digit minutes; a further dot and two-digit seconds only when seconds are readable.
12.53.54
